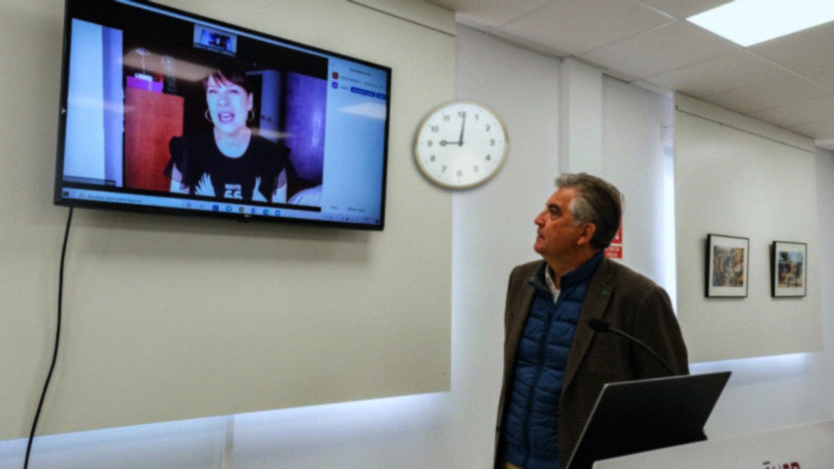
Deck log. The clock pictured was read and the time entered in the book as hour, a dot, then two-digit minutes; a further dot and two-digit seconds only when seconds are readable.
9.01
